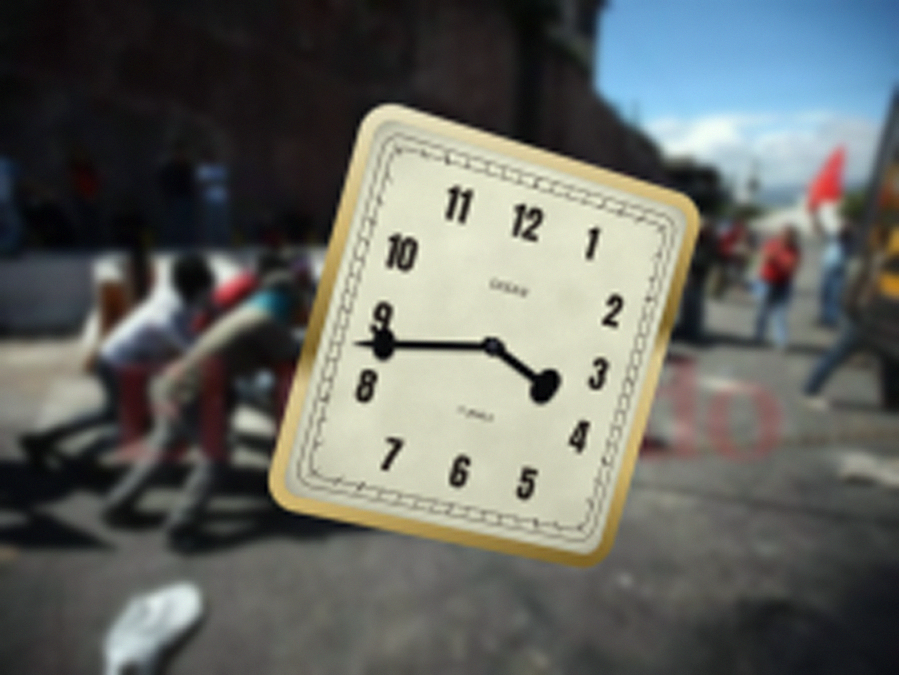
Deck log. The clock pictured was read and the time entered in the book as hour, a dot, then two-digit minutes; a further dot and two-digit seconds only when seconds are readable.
3.43
